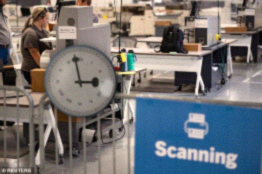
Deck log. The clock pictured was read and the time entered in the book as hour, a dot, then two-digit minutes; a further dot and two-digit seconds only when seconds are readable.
2.58
